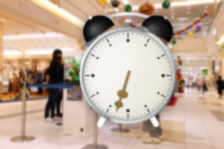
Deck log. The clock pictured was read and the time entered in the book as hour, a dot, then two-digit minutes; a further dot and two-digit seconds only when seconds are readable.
6.33
